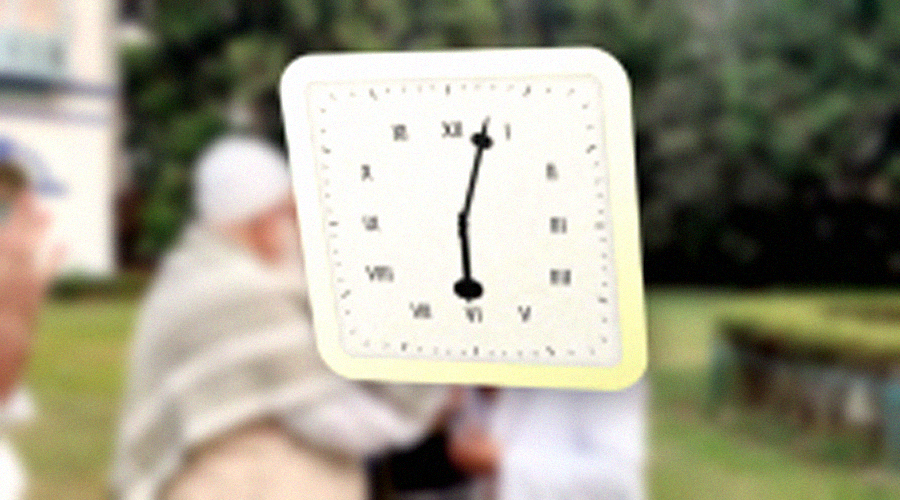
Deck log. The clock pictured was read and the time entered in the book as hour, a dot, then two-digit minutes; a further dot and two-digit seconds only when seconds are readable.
6.03
